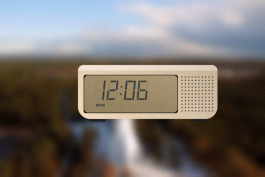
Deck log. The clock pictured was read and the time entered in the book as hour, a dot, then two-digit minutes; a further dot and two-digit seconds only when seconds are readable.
12.06
